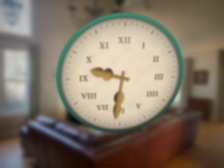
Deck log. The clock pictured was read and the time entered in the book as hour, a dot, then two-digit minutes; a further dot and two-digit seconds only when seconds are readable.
9.31
